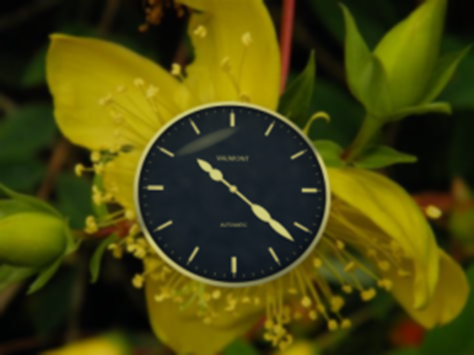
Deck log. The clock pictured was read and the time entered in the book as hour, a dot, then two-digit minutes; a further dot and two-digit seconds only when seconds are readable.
10.22
